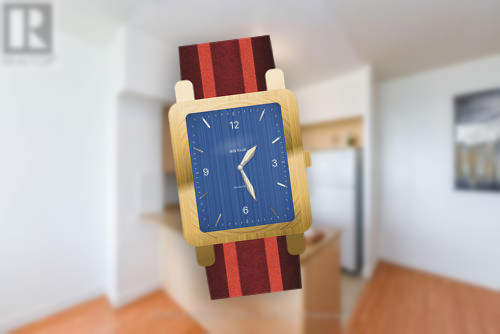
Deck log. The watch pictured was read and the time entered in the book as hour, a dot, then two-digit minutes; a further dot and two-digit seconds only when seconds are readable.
1.27
